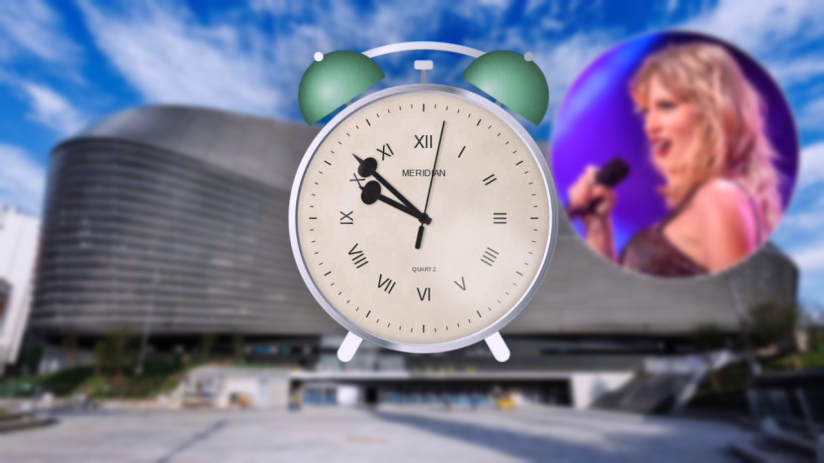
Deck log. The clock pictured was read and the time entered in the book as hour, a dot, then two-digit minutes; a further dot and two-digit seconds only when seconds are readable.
9.52.02
